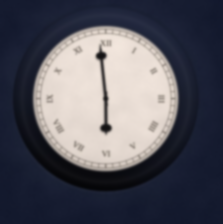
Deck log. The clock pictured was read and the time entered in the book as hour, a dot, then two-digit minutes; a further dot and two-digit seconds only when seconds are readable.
5.59
